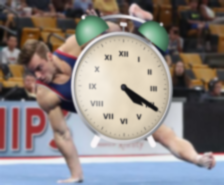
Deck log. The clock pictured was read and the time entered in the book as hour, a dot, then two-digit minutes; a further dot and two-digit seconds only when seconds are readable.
4.20
